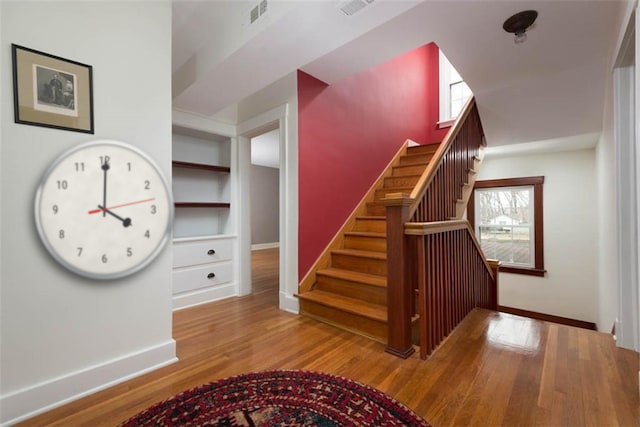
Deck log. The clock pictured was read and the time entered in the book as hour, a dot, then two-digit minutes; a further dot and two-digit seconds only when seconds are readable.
4.00.13
